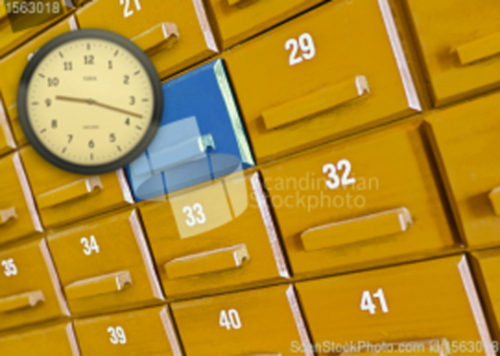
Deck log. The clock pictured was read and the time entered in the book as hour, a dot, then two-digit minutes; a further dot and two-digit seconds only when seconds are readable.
9.18
